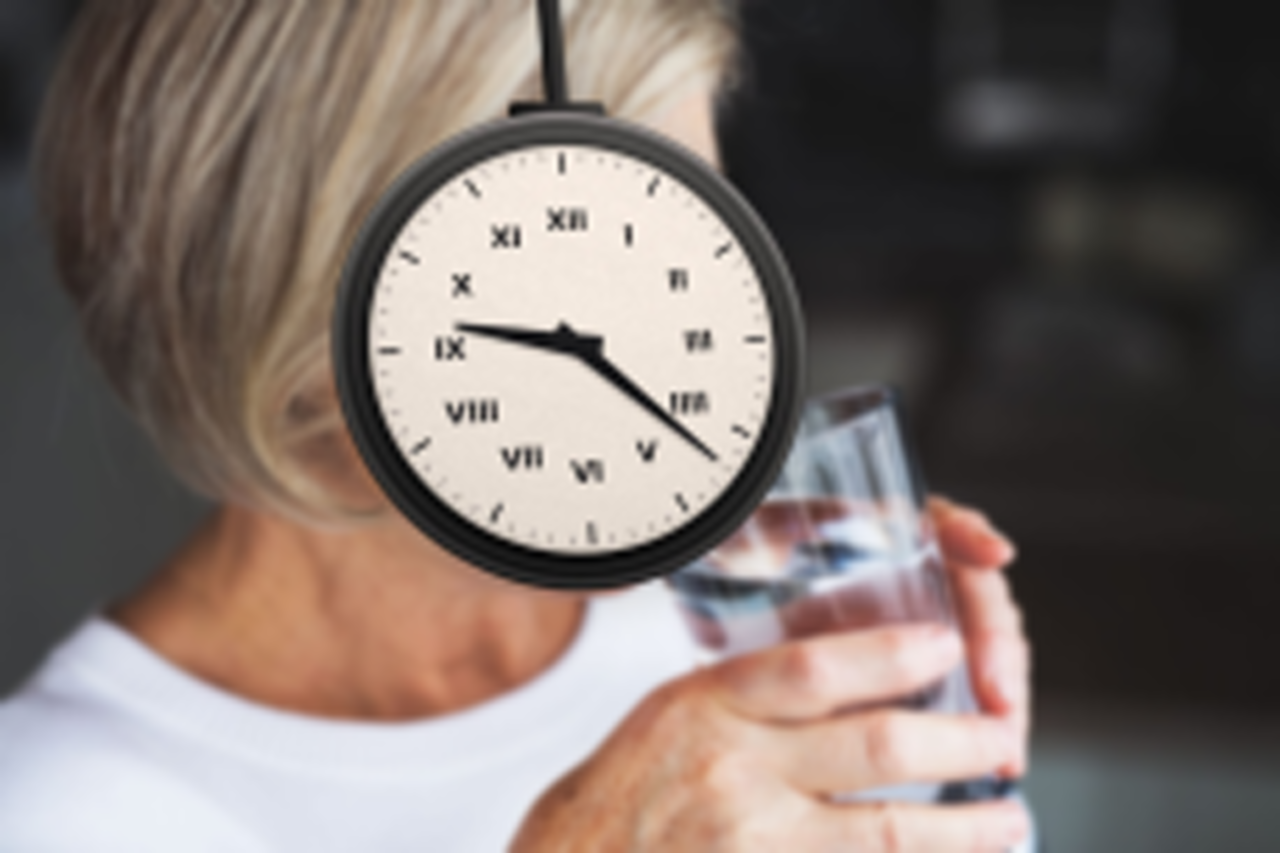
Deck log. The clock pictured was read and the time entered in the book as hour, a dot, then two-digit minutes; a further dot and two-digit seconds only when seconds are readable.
9.22
